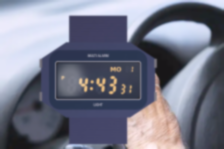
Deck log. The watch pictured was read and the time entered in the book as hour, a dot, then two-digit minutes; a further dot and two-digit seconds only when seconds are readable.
4.43.31
